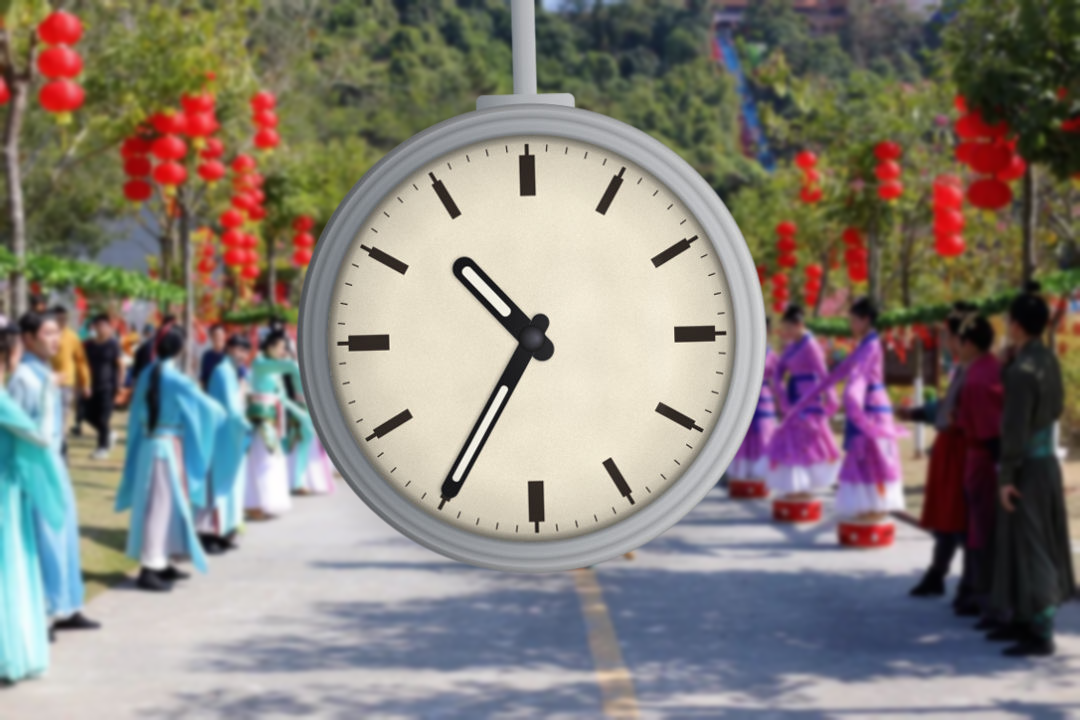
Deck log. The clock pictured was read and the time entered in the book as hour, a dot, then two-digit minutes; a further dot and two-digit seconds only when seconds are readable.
10.35
